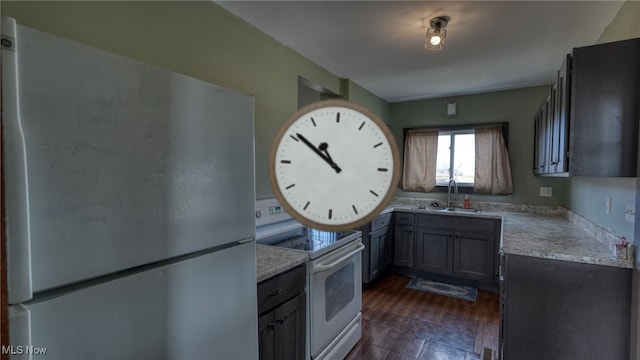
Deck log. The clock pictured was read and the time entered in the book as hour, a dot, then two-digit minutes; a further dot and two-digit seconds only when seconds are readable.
10.51
